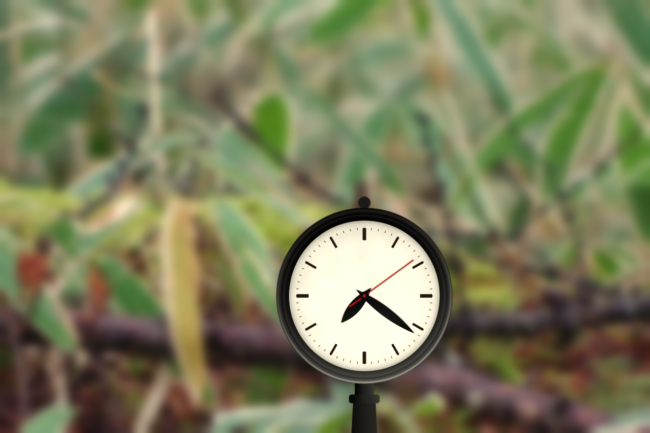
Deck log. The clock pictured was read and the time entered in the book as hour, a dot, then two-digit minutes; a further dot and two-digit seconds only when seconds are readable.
7.21.09
